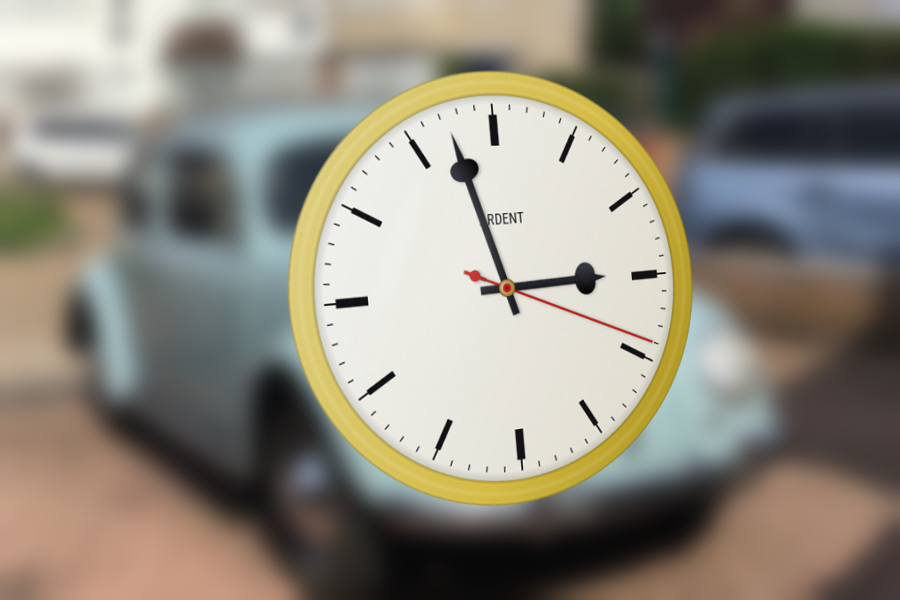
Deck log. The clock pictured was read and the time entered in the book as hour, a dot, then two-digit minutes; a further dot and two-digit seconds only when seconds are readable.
2.57.19
